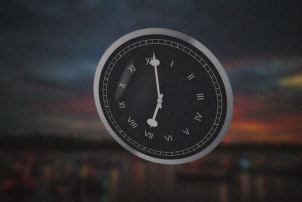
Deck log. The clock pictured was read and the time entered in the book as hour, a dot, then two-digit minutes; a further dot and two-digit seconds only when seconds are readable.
7.01
